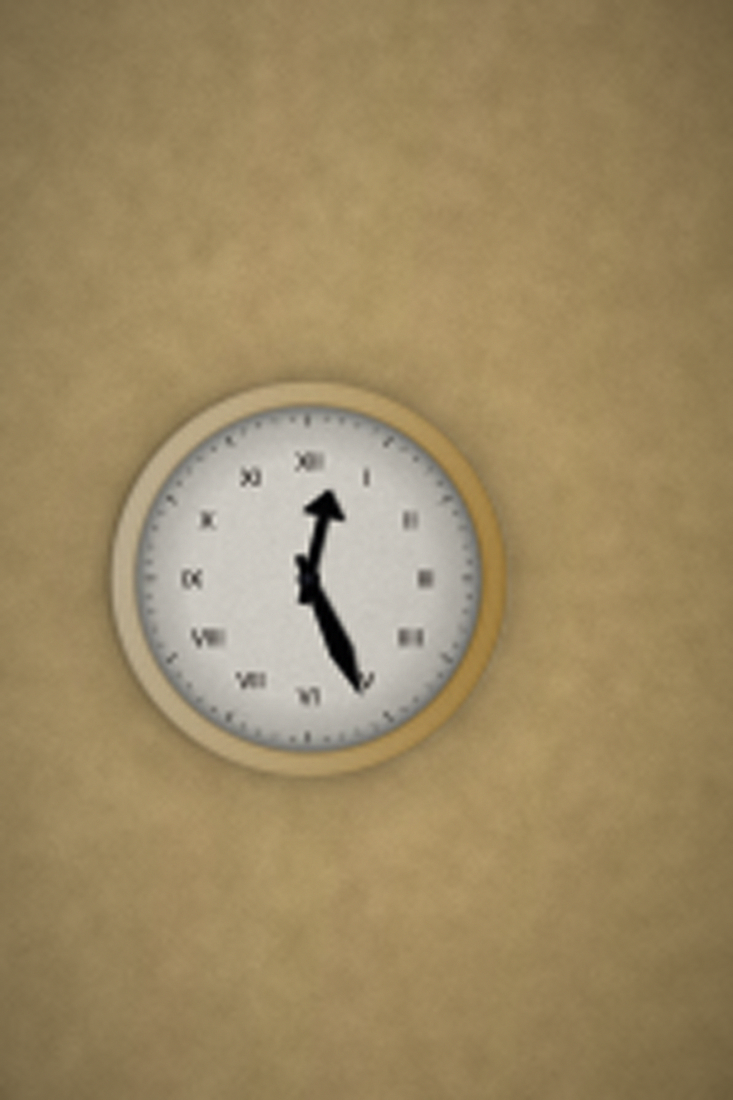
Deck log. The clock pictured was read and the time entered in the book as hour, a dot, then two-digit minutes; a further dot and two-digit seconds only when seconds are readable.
12.26
